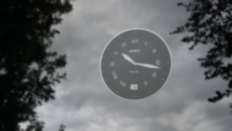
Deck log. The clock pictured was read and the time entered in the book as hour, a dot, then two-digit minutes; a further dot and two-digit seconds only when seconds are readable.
10.17
